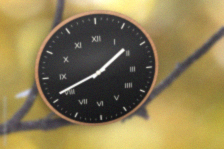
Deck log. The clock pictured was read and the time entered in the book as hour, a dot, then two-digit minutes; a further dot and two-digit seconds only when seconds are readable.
1.41
